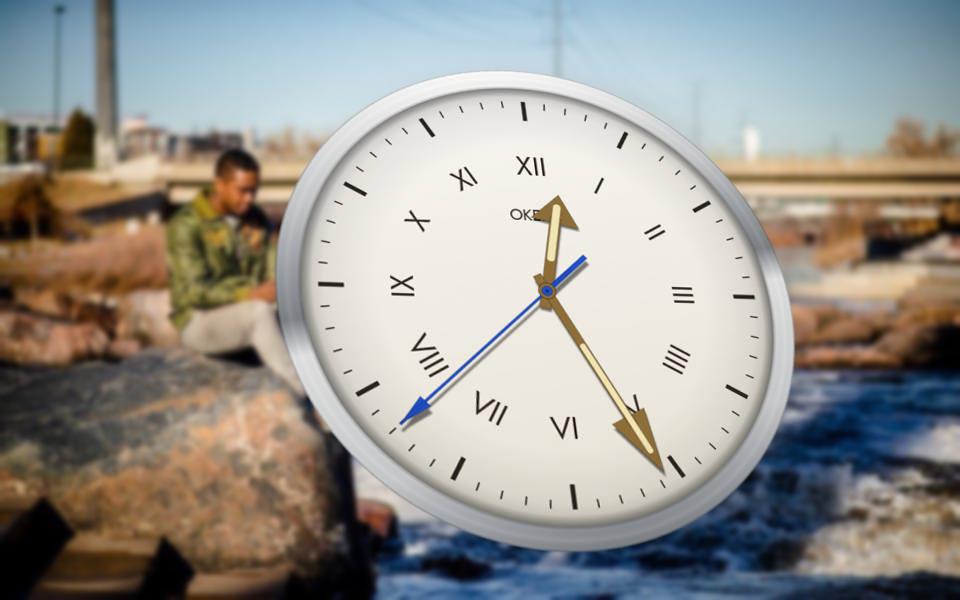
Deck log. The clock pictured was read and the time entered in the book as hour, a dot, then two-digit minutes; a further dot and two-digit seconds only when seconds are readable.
12.25.38
